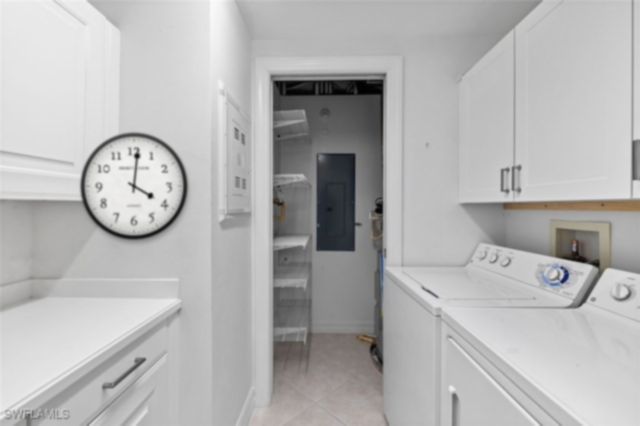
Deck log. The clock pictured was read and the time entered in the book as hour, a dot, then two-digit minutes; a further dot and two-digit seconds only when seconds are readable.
4.01
